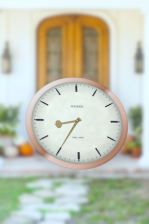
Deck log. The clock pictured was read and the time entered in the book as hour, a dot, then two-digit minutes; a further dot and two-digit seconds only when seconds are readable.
8.35
